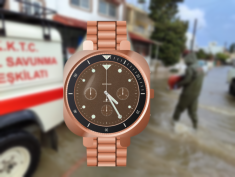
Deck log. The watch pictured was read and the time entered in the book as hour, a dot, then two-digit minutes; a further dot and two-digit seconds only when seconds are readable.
4.25
